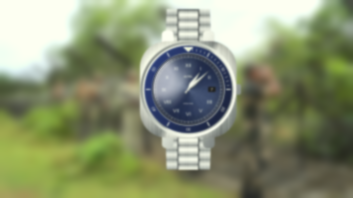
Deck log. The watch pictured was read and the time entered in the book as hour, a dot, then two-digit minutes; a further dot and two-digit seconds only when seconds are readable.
1.08
